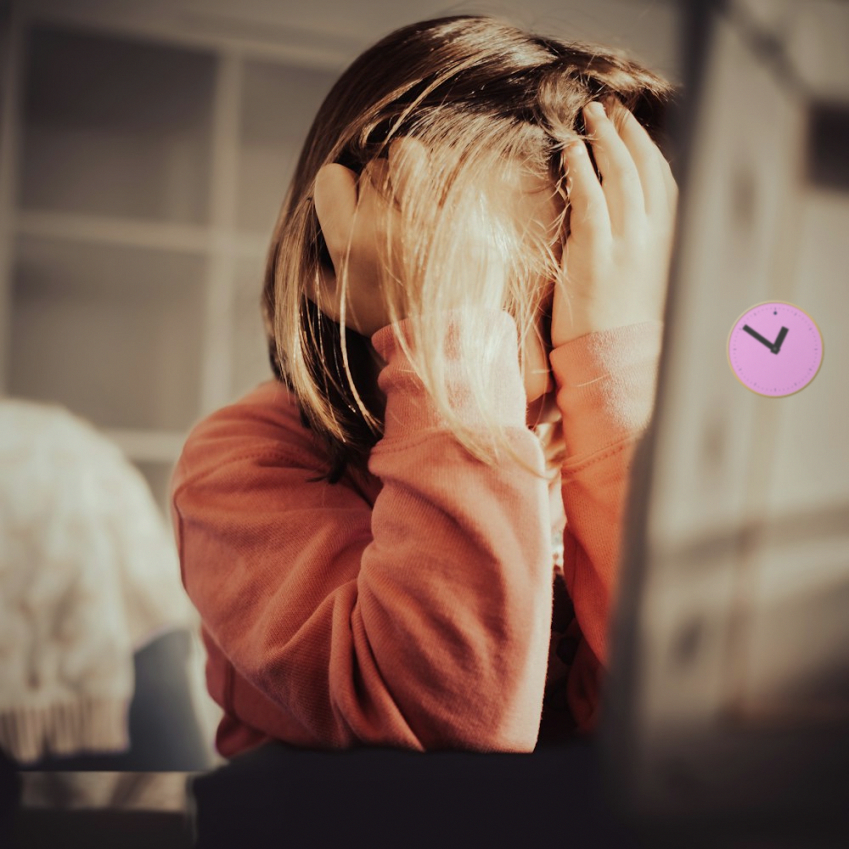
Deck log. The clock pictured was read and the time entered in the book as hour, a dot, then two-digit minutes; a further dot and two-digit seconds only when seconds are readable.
12.51
